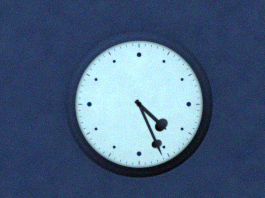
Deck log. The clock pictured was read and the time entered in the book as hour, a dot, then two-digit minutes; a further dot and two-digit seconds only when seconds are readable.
4.26
